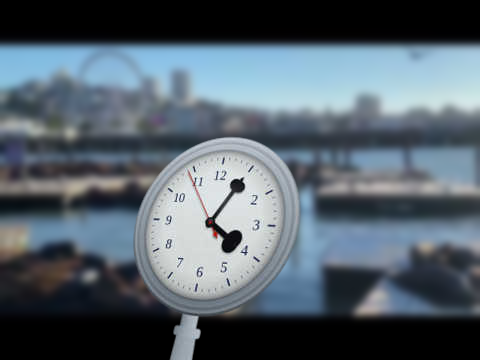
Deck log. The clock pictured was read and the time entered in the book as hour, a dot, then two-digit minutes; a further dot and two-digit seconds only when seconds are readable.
4.04.54
